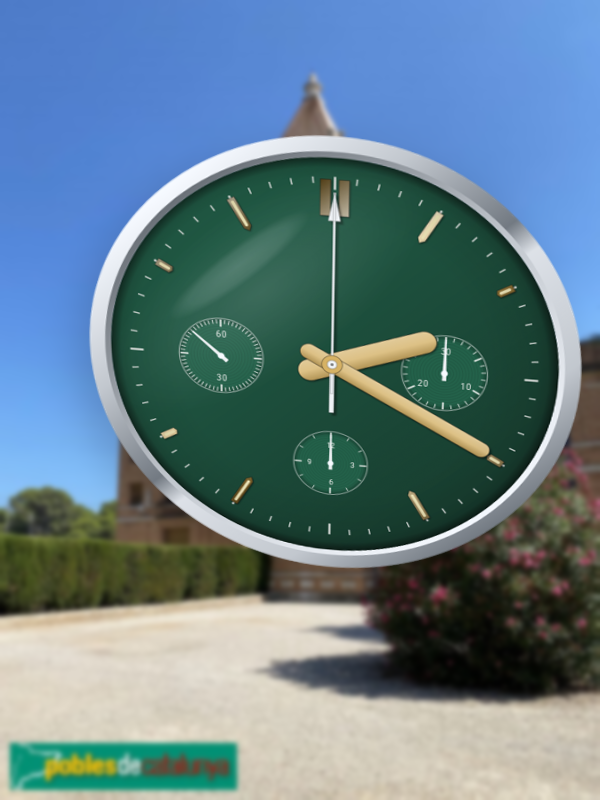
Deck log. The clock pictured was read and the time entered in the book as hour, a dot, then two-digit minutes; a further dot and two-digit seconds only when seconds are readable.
2.19.52
